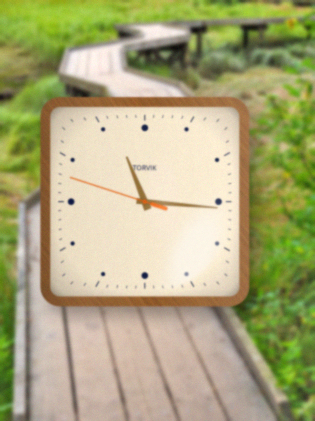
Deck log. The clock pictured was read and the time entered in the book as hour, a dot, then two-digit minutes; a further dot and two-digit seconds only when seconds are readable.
11.15.48
